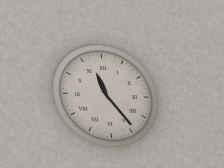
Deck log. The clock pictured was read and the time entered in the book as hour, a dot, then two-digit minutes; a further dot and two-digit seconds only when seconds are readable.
11.24
